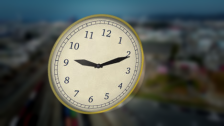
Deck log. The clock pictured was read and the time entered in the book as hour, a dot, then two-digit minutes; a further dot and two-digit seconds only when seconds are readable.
9.11
